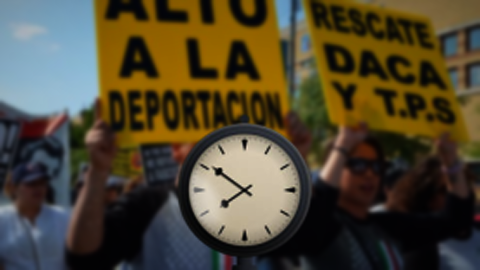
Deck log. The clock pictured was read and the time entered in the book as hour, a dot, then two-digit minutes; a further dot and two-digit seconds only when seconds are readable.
7.51
